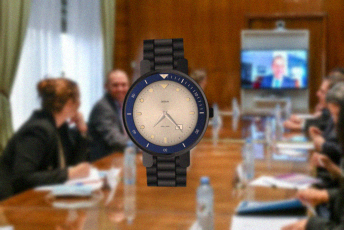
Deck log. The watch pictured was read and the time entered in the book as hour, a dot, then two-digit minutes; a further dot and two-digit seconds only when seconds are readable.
7.23
